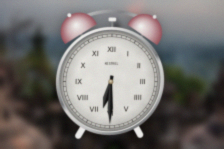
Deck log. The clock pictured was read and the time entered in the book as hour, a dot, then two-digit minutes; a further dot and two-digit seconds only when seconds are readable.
6.30
